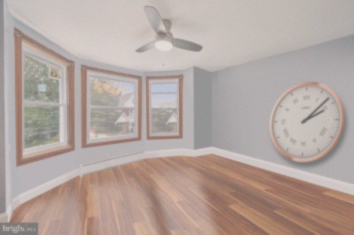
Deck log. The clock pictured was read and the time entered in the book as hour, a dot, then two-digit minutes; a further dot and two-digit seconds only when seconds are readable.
2.08
